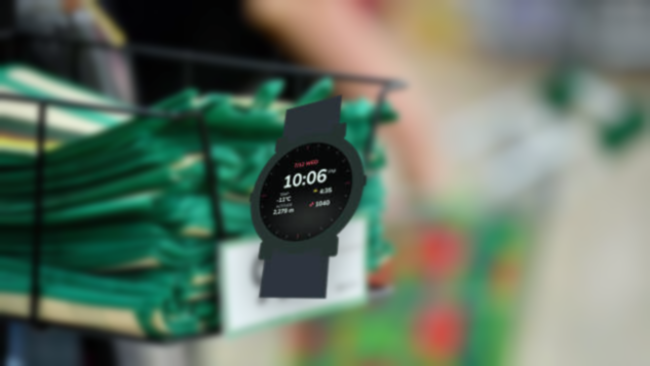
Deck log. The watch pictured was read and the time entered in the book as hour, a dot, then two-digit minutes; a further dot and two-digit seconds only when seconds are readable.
10.06
